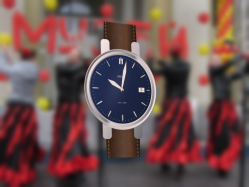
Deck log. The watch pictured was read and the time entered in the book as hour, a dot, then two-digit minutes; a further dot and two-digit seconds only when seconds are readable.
10.02
